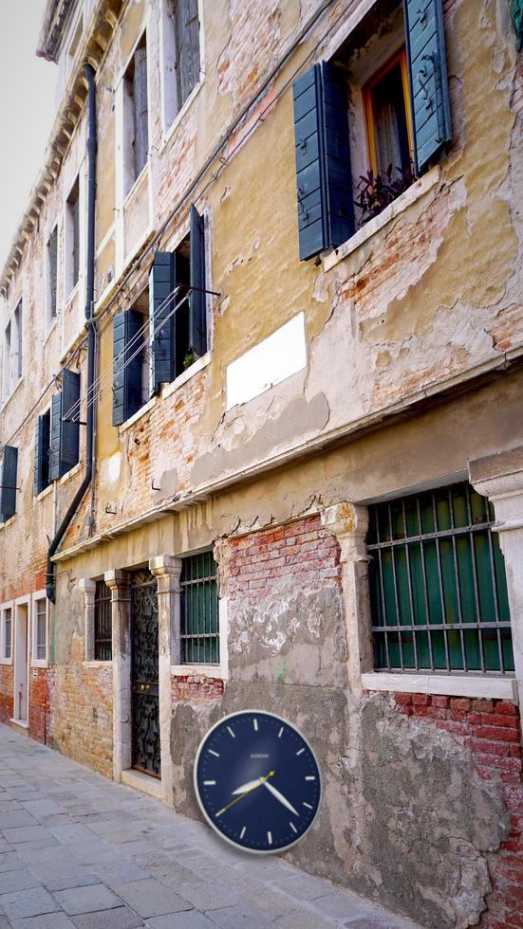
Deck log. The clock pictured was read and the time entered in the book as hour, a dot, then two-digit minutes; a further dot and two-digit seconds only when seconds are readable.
8.22.40
